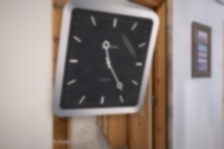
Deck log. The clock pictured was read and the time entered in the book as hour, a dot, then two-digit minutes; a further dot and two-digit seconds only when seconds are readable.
11.24
